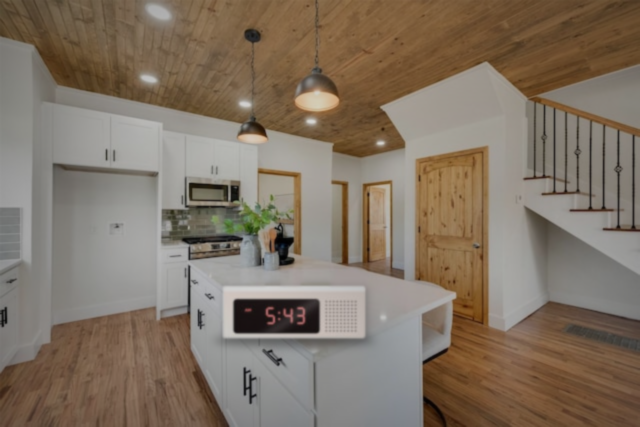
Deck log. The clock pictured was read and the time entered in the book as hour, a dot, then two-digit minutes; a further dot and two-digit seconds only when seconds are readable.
5.43
